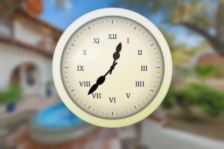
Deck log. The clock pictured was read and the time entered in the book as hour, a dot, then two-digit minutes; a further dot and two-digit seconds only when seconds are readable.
12.37
